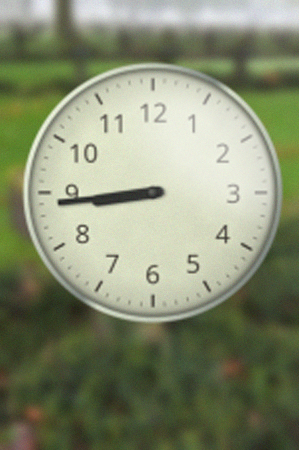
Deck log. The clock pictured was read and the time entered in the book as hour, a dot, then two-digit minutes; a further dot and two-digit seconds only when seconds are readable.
8.44
